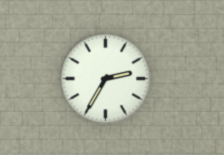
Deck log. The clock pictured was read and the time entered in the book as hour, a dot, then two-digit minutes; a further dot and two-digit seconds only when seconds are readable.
2.35
